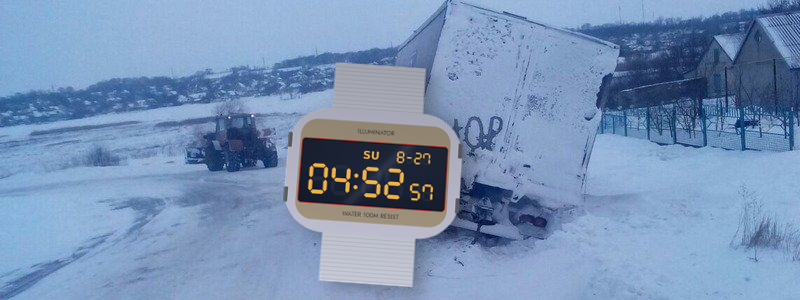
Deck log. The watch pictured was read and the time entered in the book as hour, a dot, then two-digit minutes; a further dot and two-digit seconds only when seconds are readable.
4.52.57
